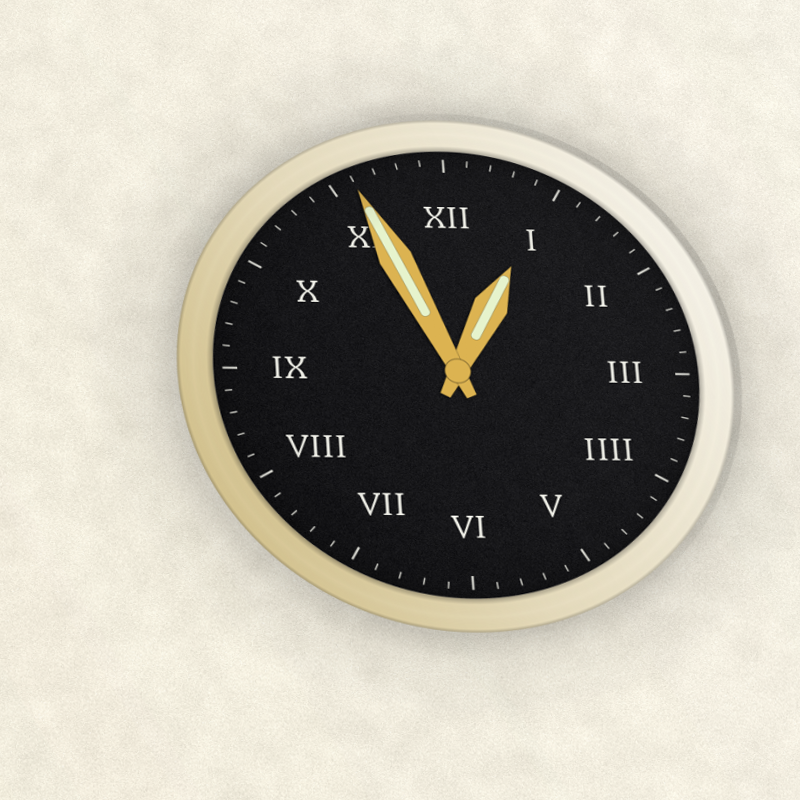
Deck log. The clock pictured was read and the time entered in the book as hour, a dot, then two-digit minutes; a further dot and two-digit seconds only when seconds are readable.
12.56
